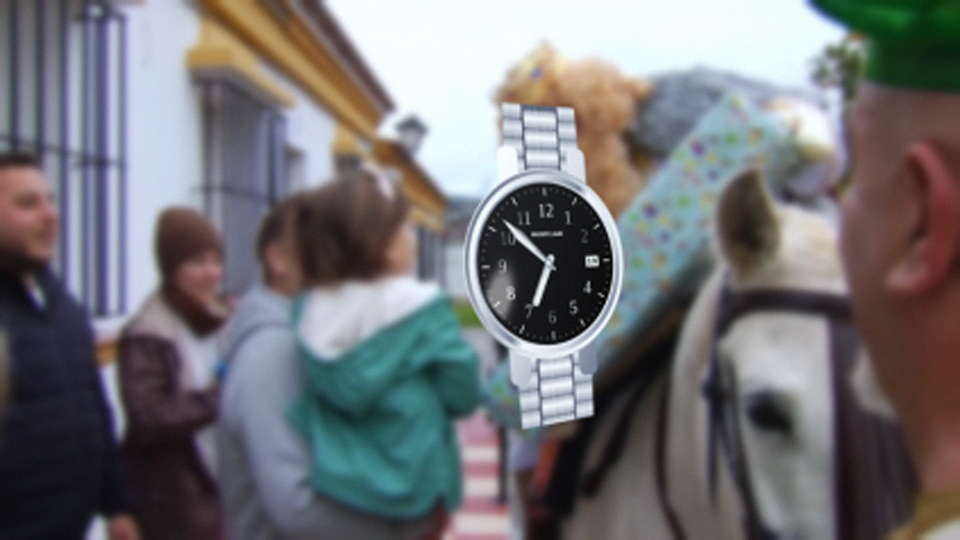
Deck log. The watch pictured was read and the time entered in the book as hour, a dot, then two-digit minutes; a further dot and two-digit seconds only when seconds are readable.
6.52
